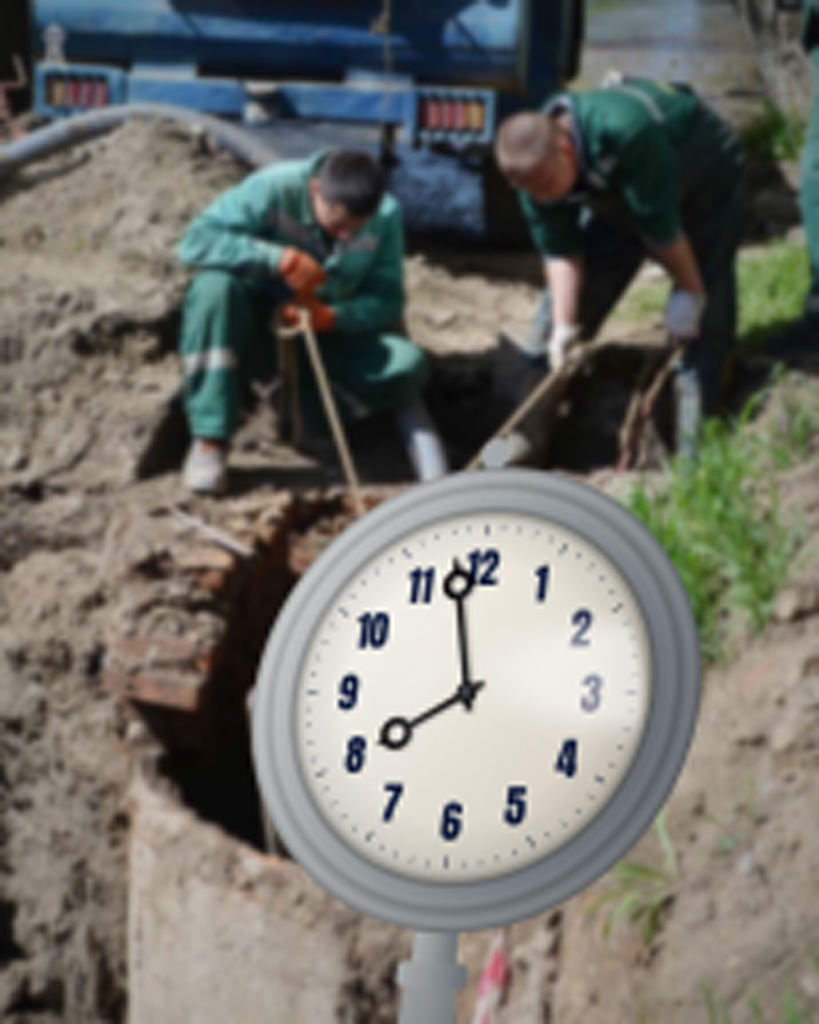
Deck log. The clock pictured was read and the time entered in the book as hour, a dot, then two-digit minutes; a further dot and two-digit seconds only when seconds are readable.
7.58
